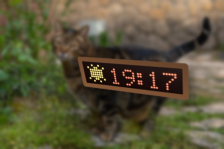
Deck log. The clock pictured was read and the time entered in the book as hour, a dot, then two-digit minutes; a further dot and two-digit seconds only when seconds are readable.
19.17
